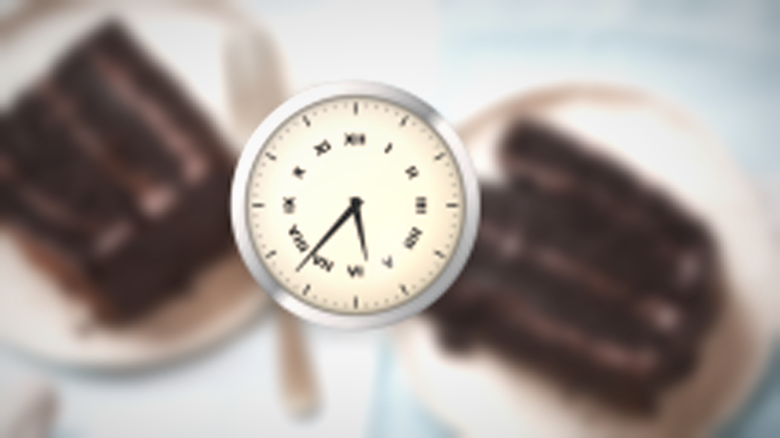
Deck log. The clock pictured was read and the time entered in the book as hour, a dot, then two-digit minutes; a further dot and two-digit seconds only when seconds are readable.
5.37
